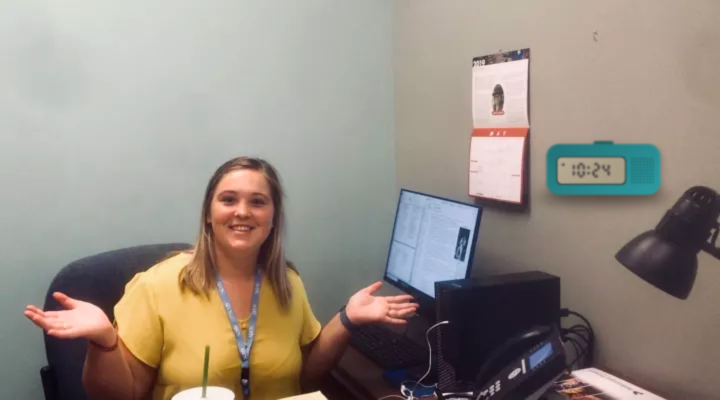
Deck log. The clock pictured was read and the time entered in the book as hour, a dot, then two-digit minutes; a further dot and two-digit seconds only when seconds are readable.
10.24
